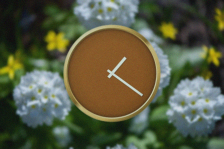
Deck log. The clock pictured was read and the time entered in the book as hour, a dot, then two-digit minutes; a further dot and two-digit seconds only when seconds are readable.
1.21
